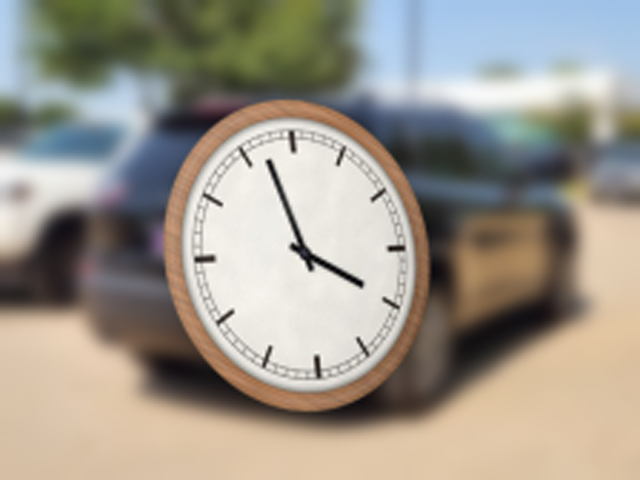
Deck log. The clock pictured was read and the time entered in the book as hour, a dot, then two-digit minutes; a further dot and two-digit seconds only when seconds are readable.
3.57
